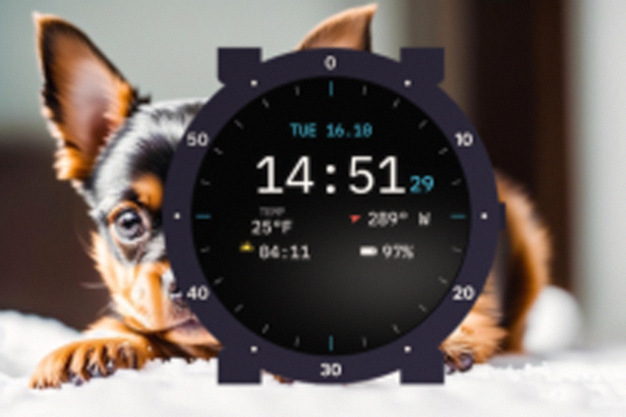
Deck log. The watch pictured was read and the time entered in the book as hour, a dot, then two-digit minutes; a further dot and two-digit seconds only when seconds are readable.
14.51
